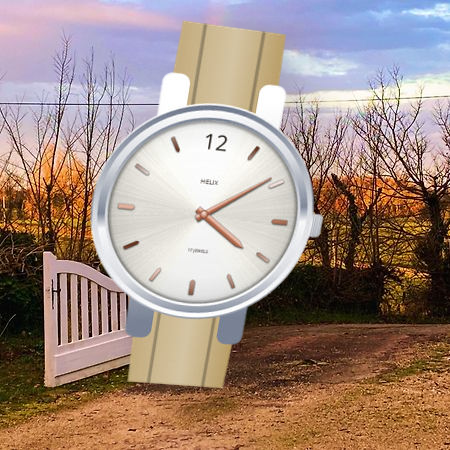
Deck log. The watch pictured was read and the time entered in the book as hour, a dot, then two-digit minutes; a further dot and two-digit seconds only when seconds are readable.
4.09
